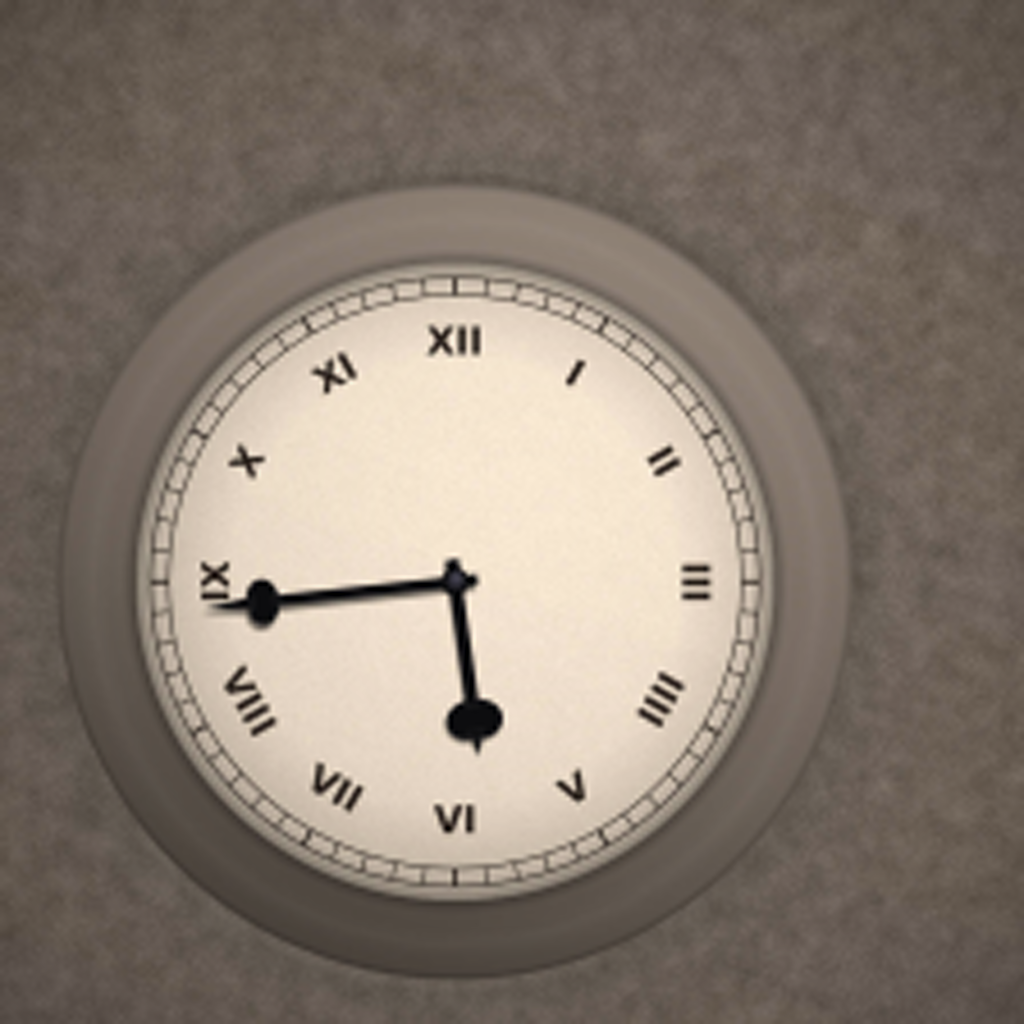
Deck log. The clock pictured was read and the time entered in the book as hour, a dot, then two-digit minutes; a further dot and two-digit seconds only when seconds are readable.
5.44
